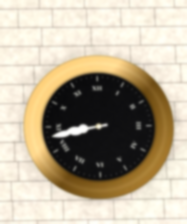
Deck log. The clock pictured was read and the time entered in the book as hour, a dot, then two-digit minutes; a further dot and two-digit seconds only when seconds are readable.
8.43
